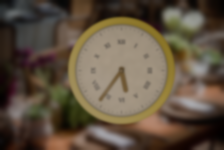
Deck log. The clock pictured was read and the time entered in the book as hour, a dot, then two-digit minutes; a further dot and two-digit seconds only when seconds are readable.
5.36
